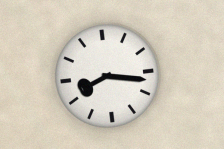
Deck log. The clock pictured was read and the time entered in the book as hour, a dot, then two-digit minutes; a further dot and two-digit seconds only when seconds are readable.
8.17
